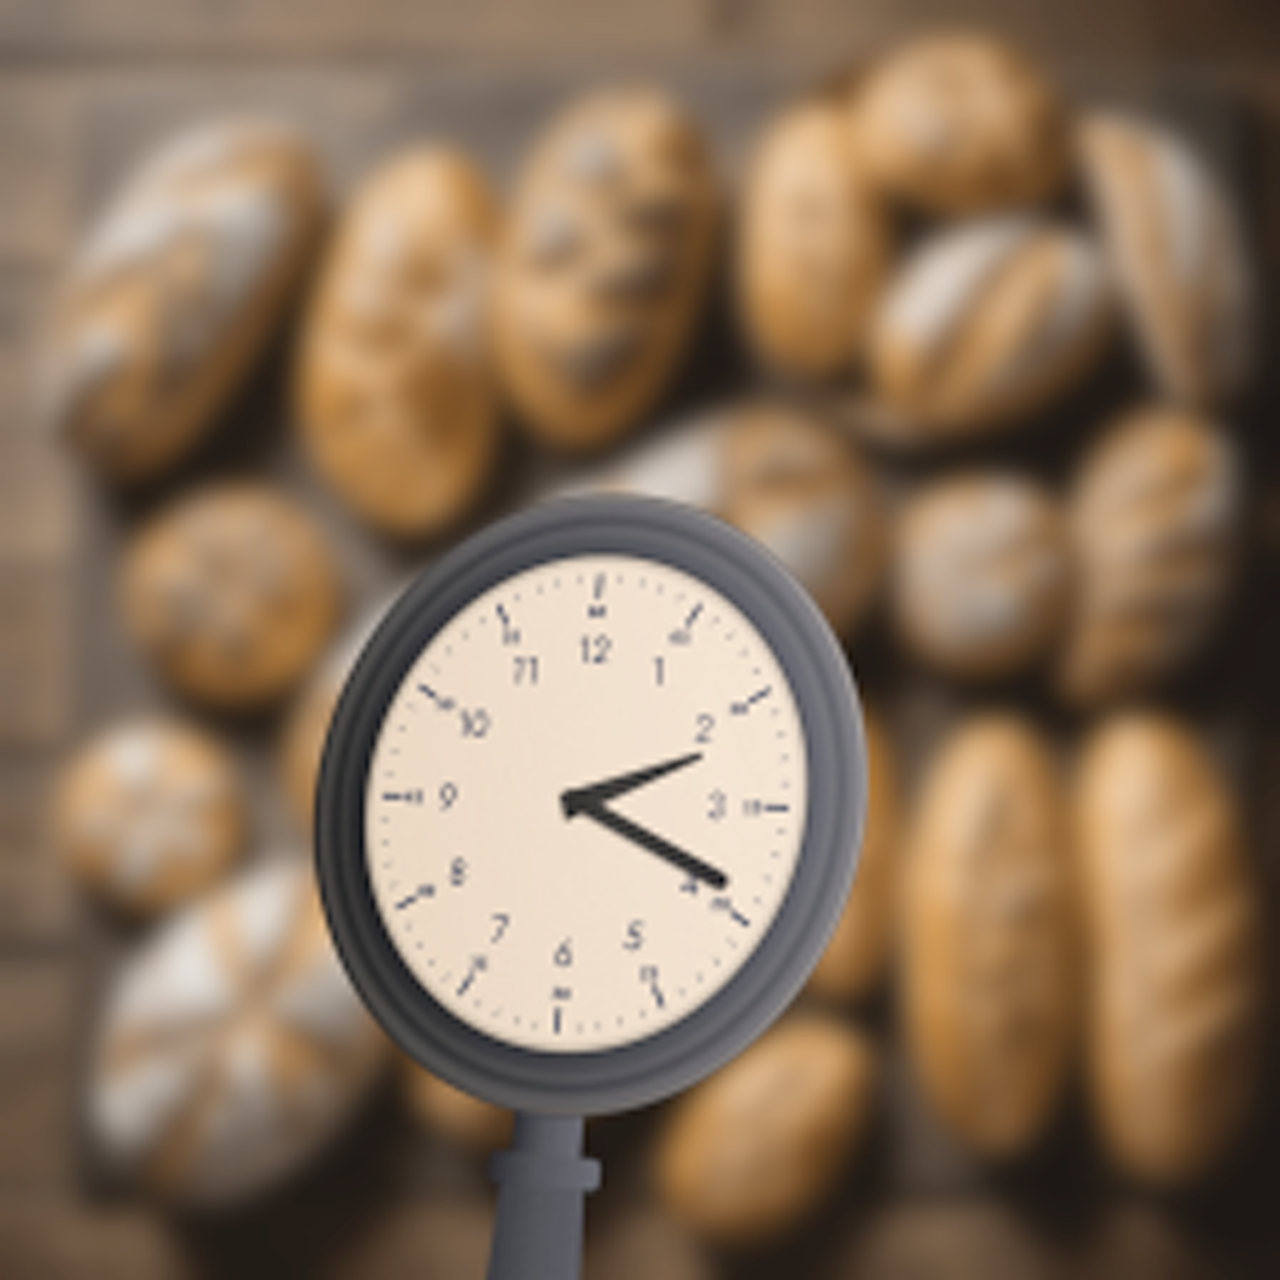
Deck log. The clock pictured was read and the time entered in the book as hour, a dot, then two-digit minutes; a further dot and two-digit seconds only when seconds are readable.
2.19
